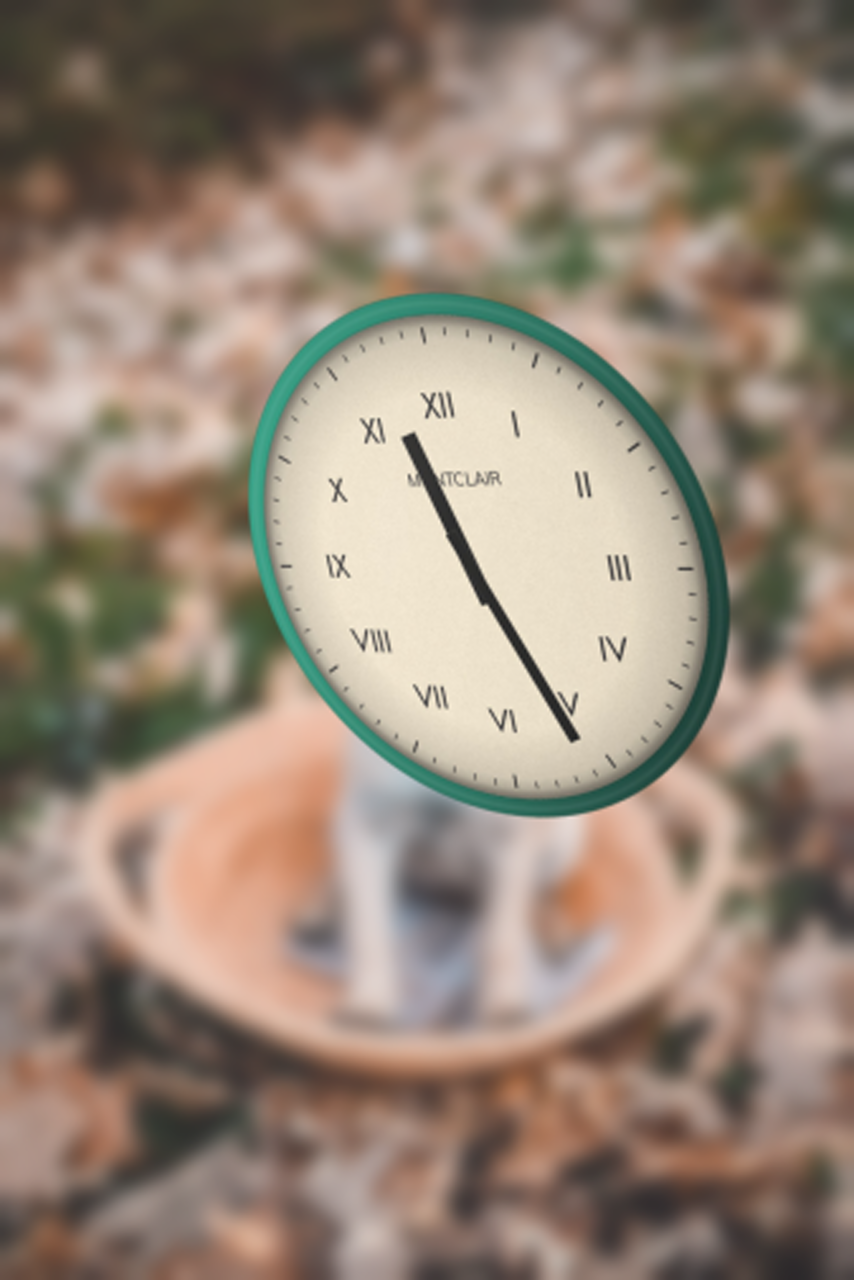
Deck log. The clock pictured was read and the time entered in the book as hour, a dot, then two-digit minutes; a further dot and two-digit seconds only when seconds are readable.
11.26
